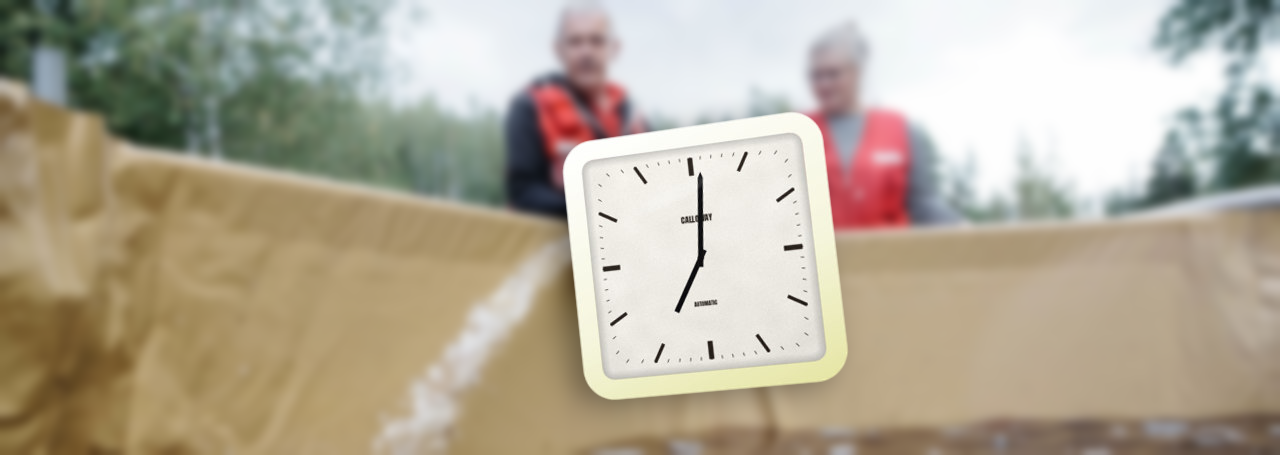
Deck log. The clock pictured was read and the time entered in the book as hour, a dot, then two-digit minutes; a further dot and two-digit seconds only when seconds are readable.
7.01
